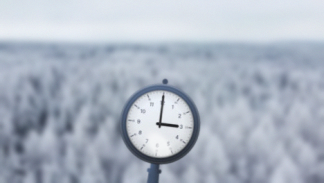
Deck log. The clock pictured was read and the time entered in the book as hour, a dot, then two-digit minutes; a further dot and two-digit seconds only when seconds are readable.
3.00
